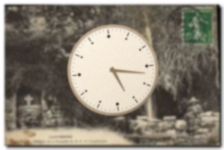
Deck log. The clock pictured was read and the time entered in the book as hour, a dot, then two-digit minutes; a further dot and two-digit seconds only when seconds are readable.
5.17
